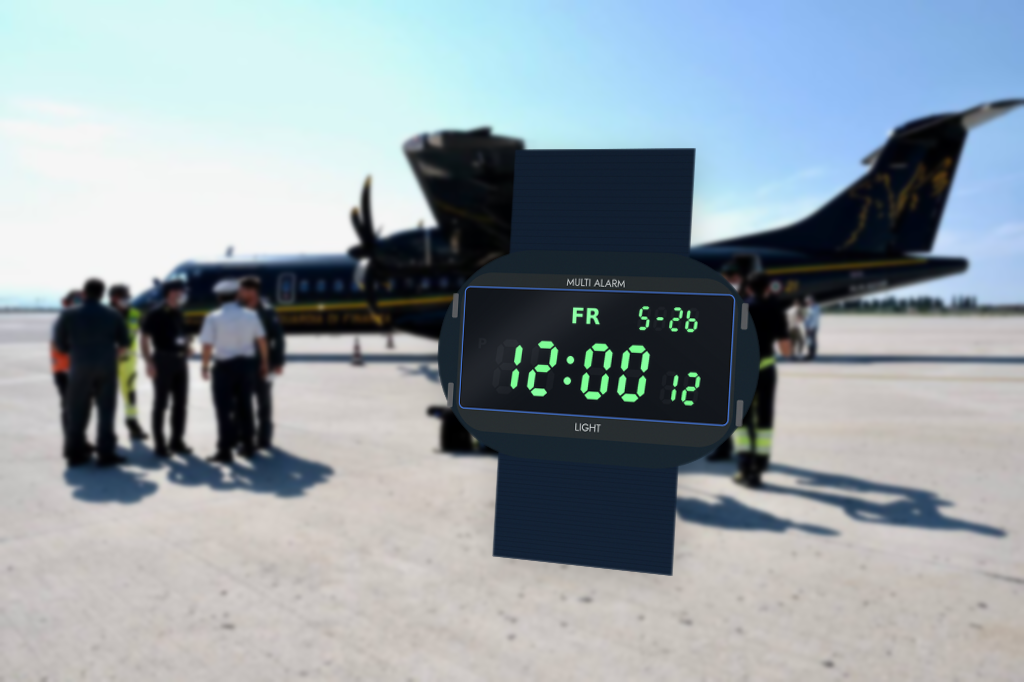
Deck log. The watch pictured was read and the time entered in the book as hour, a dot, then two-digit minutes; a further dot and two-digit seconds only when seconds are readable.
12.00.12
